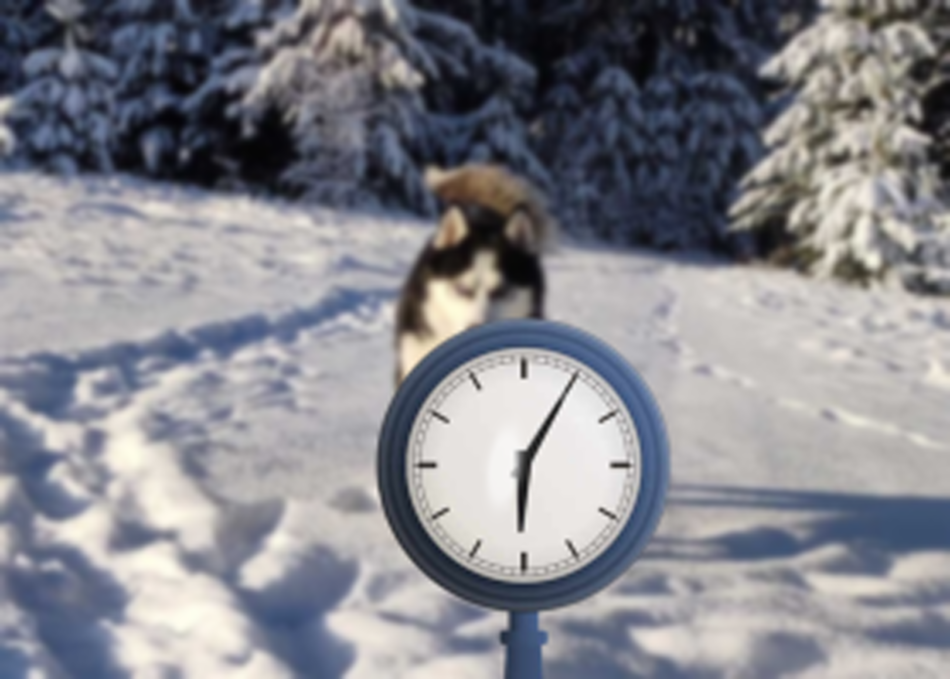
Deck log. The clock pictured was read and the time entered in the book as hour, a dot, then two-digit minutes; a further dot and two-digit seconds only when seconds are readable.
6.05
